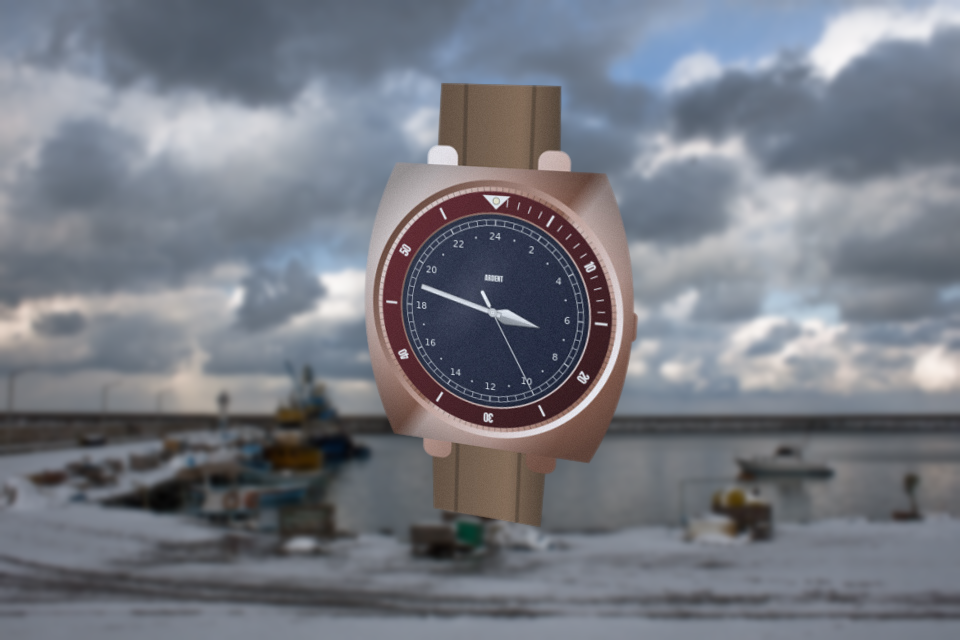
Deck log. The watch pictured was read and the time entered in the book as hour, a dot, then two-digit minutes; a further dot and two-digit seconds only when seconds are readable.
6.47.25
